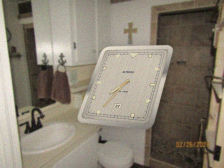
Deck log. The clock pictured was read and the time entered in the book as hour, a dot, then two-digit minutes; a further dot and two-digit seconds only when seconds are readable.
7.35
